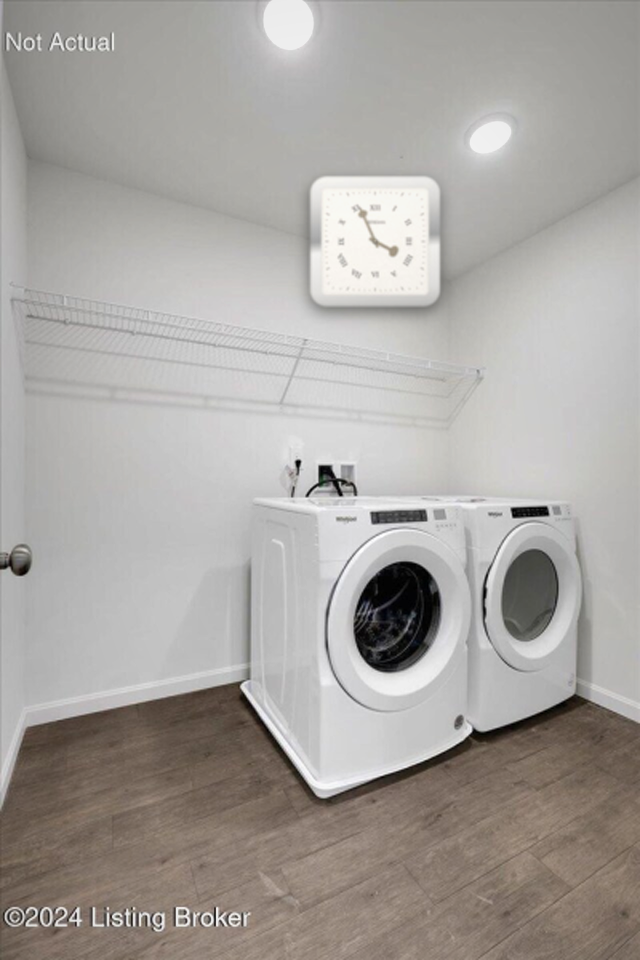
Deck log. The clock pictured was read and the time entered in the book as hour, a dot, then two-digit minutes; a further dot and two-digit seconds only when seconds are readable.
3.56
